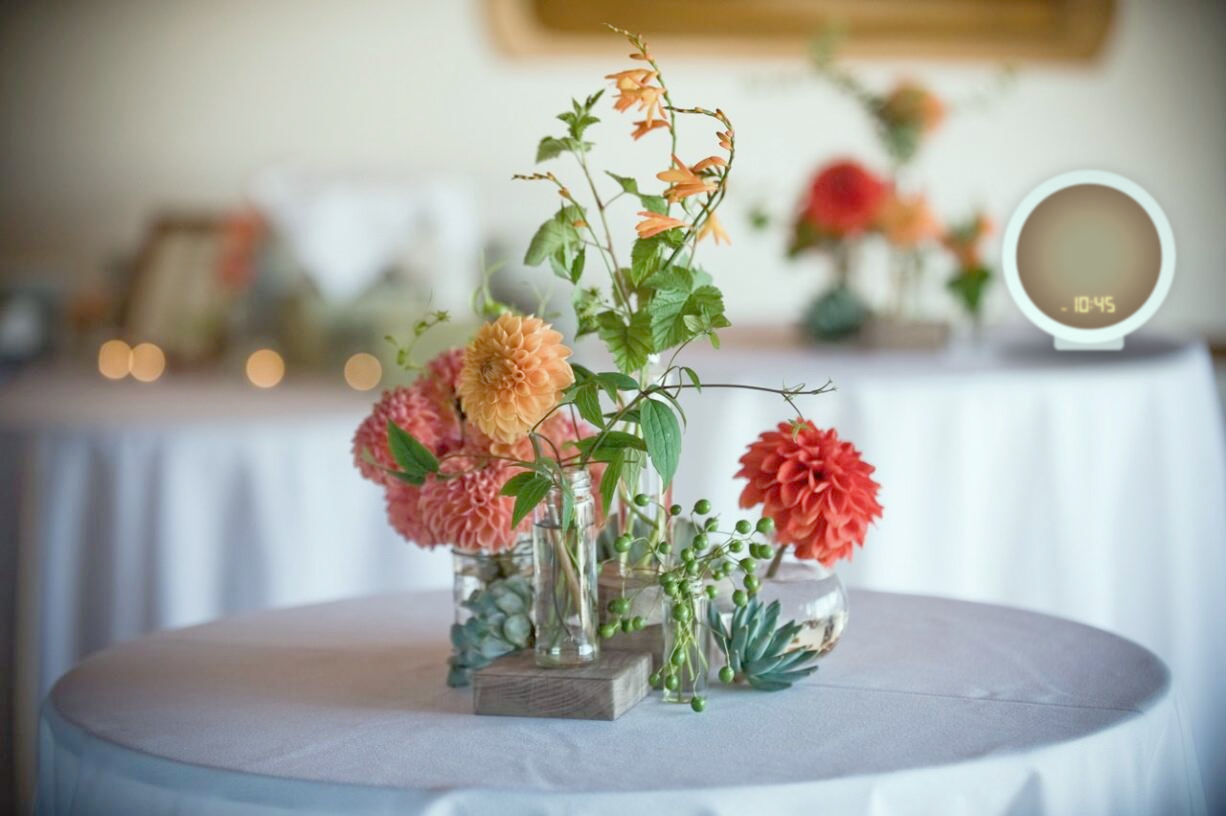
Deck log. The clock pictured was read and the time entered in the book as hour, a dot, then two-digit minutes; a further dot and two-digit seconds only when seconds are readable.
10.45
